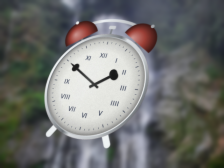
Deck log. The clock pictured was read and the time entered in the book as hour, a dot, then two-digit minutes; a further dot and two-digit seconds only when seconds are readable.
1.50
